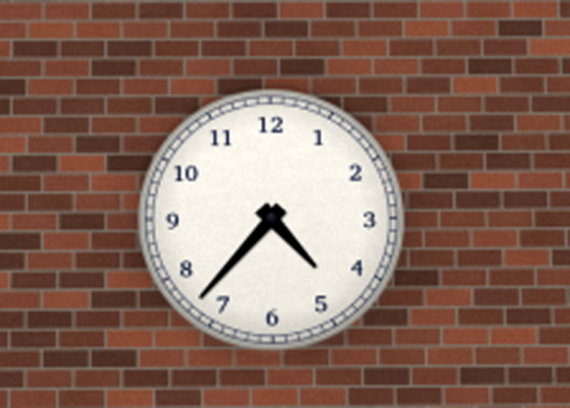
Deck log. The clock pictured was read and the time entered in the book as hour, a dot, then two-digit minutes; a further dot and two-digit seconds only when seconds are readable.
4.37
